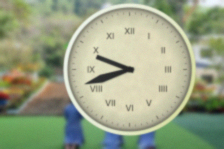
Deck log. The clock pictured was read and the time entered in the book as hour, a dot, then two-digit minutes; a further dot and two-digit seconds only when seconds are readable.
9.42
